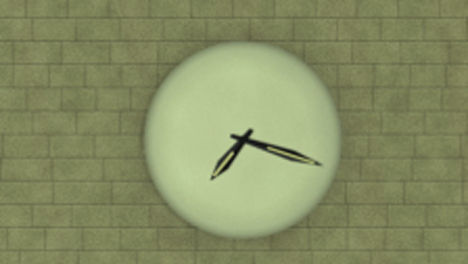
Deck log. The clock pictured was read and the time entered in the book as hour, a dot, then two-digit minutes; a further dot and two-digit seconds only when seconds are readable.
7.18
